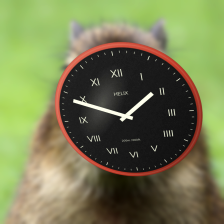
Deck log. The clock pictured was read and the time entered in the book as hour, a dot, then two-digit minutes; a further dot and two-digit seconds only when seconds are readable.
1.49
